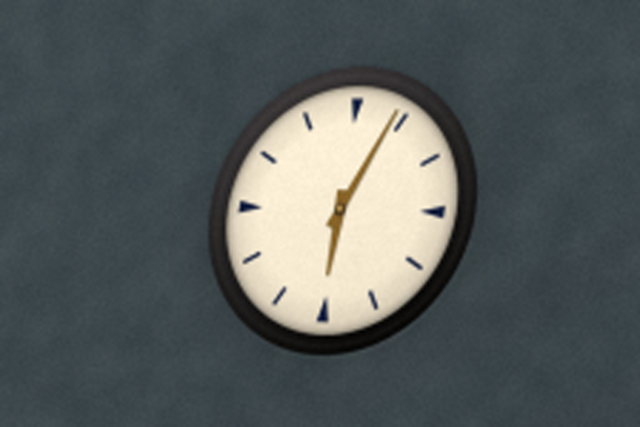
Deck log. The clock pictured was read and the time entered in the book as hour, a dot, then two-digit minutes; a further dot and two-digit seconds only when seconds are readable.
6.04
